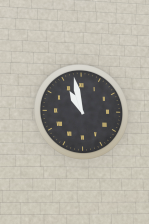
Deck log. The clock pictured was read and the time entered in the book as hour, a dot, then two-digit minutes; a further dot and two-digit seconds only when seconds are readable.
10.58
